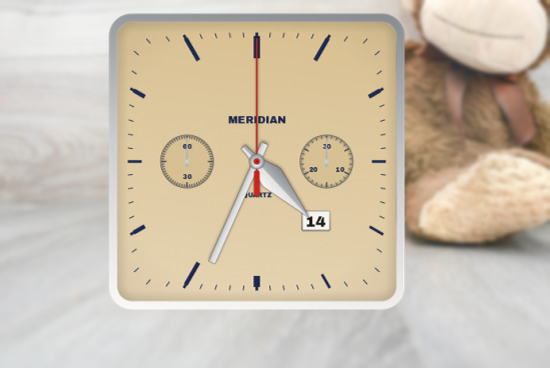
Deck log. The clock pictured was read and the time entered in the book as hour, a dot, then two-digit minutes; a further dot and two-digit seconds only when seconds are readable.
4.34
